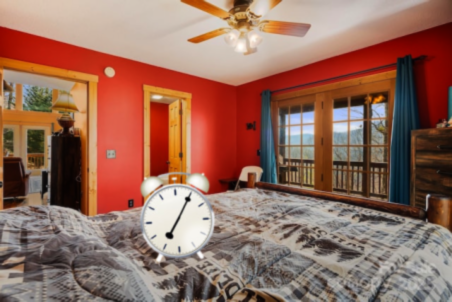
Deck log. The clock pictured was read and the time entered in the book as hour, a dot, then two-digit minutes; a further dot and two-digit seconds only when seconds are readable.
7.05
